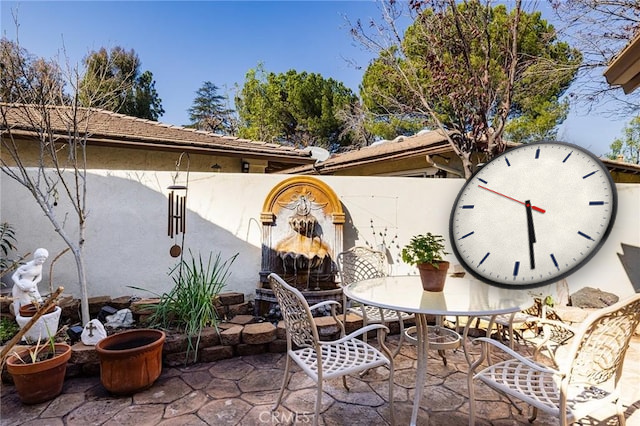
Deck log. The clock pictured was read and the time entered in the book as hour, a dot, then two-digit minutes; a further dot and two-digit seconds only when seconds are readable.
5.27.49
